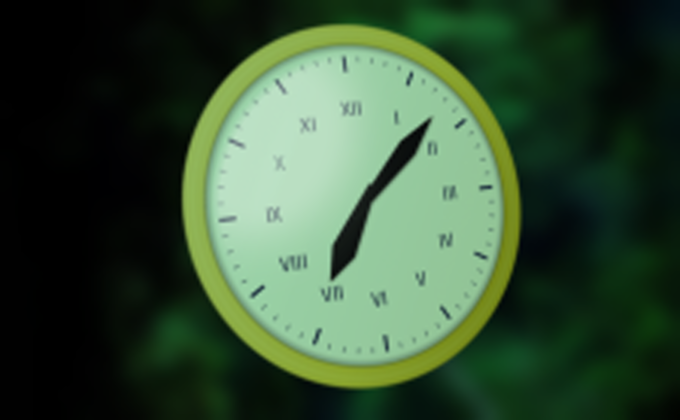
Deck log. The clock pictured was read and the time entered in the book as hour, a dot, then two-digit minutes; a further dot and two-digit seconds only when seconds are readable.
7.08
